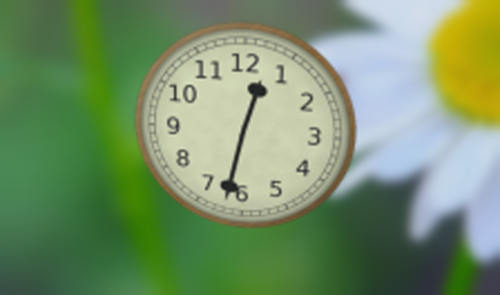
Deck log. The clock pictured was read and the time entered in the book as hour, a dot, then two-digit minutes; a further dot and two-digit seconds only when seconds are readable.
12.32
